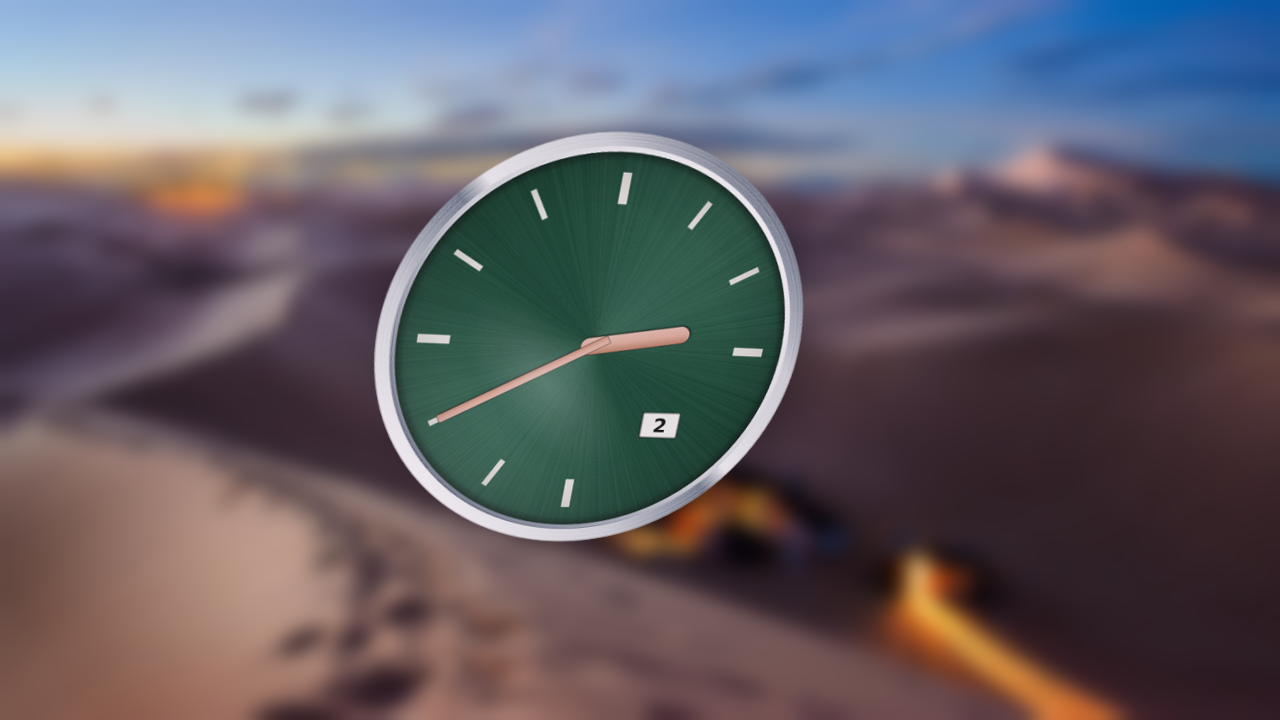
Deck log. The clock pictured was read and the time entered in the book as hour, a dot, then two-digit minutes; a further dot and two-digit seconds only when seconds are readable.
2.40
